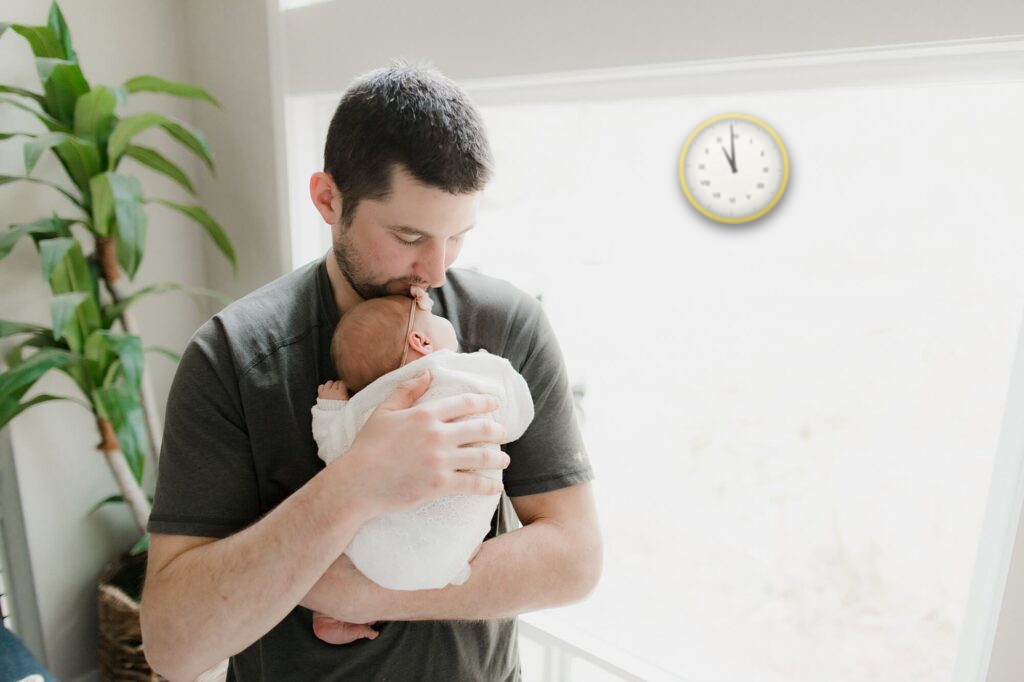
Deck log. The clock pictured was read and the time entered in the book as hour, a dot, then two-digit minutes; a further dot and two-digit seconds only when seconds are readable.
10.59
